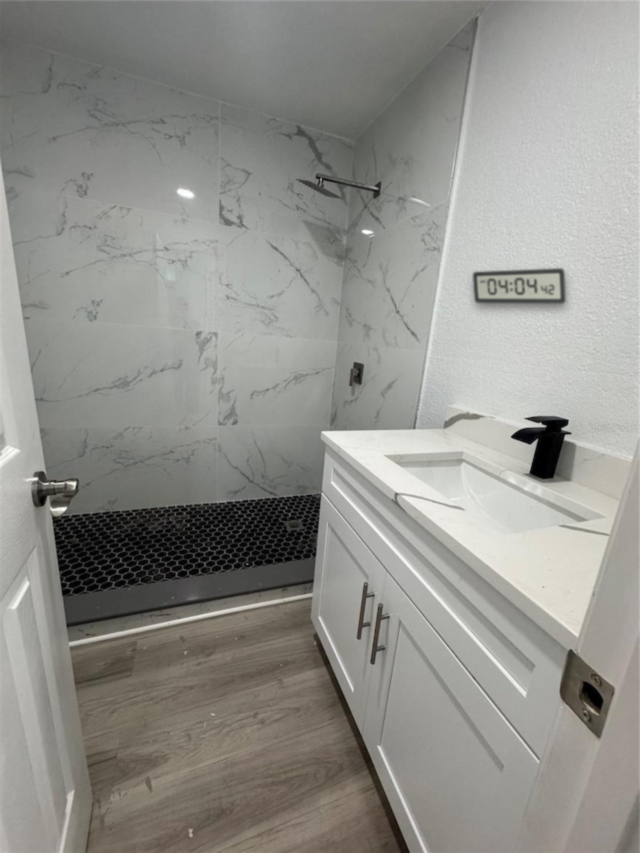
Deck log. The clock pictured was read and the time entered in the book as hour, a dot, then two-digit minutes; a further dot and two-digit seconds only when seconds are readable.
4.04
